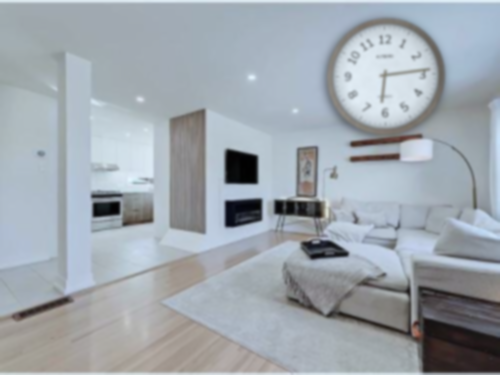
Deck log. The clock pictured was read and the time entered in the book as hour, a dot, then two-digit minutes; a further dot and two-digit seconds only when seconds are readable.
6.14
